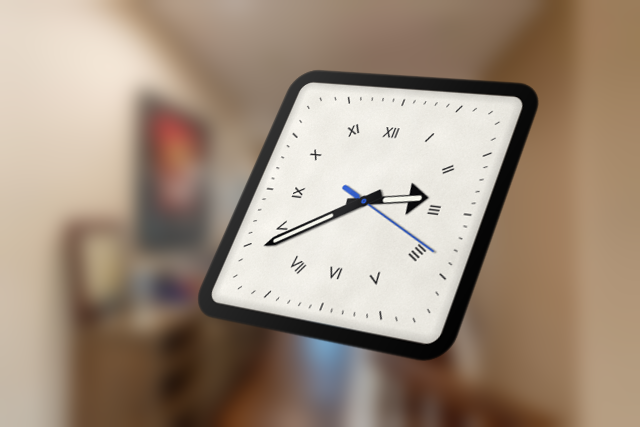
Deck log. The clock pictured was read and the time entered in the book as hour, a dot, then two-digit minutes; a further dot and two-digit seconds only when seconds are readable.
2.39.19
